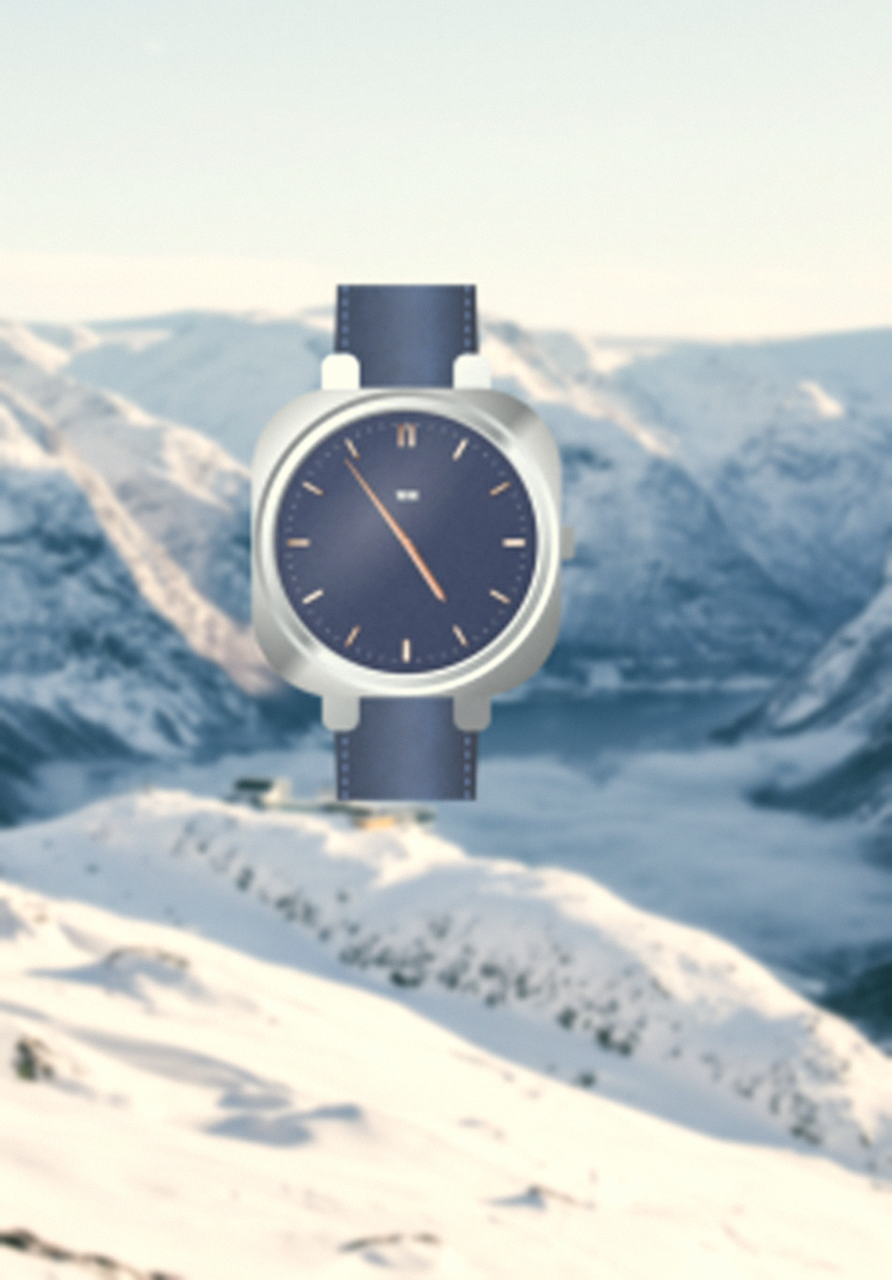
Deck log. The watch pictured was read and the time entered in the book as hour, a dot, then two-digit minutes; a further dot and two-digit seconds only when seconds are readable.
4.54
